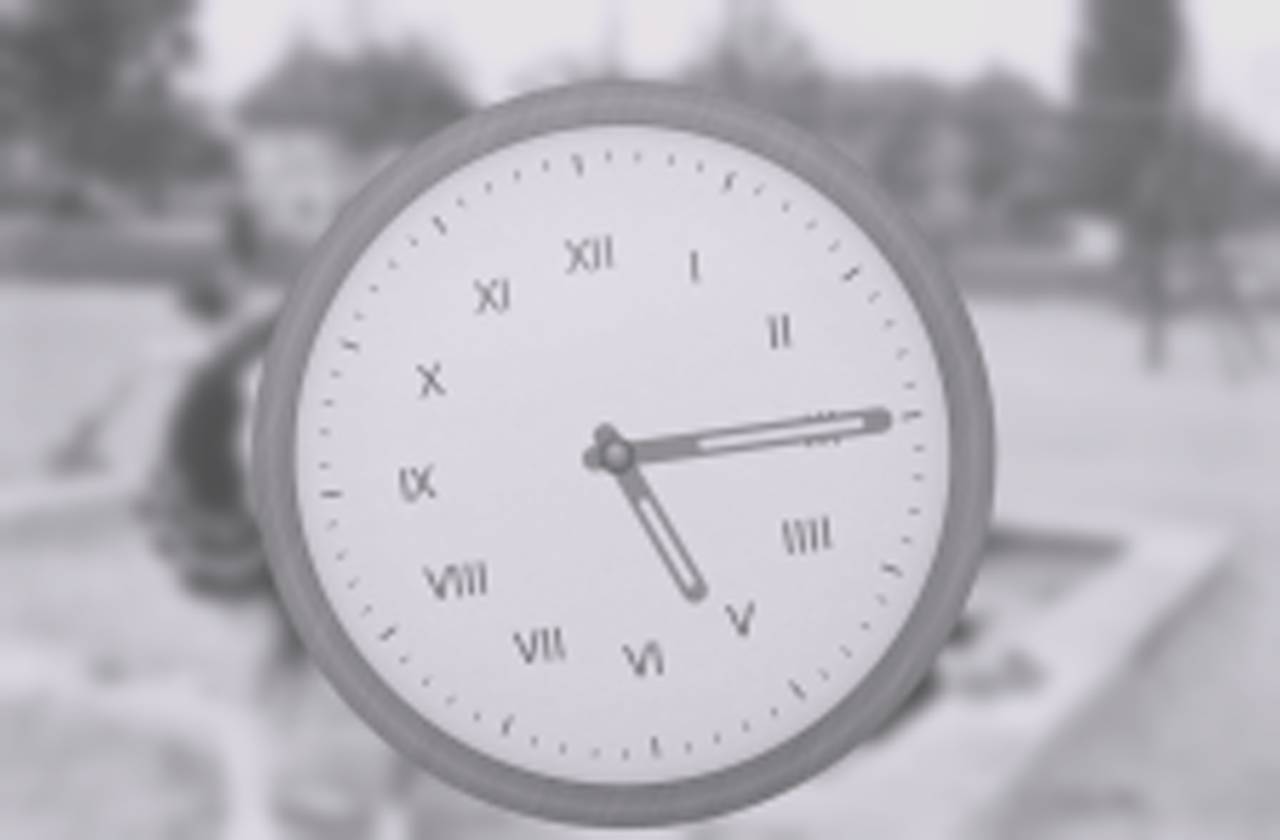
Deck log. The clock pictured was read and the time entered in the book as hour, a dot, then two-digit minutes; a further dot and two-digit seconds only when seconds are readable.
5.15
